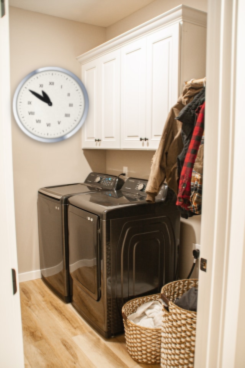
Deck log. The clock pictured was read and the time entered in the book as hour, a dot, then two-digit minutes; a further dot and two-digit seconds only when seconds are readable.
10.50
